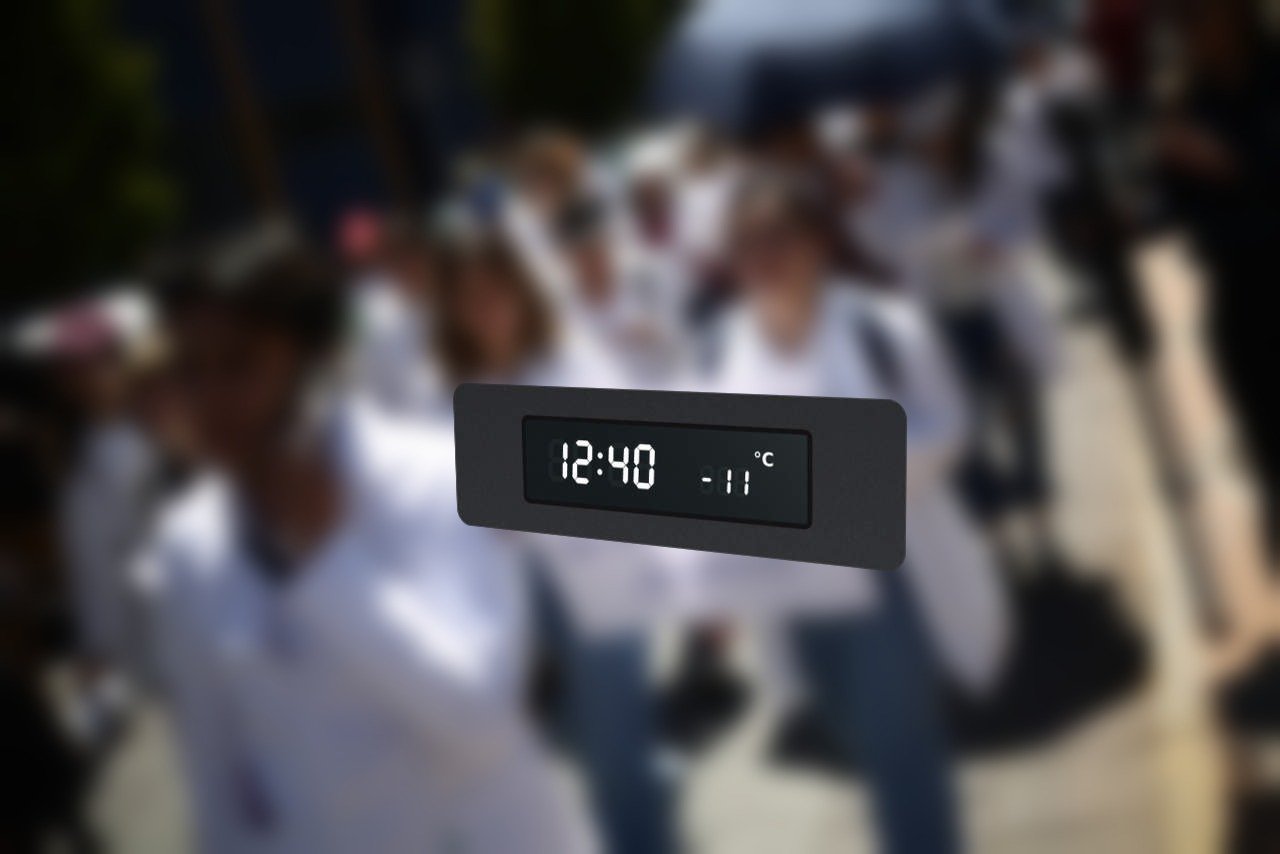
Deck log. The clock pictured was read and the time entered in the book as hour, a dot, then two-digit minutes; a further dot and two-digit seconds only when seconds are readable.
12.40
